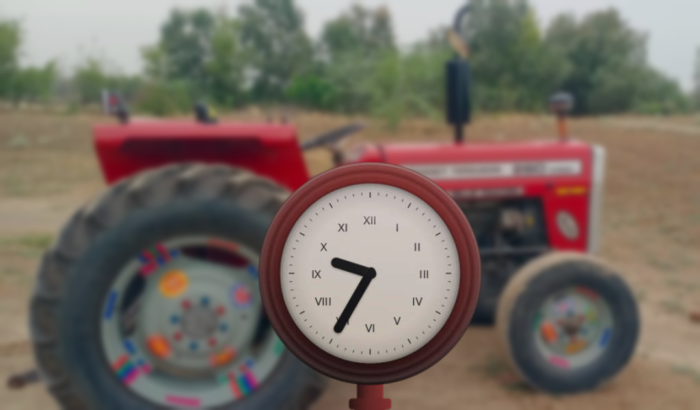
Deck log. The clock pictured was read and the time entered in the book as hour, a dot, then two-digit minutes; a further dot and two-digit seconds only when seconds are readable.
9.35
